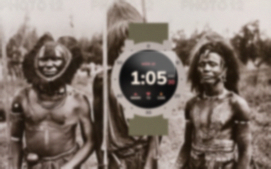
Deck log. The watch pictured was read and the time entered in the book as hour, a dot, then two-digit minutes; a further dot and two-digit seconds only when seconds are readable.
1.05
